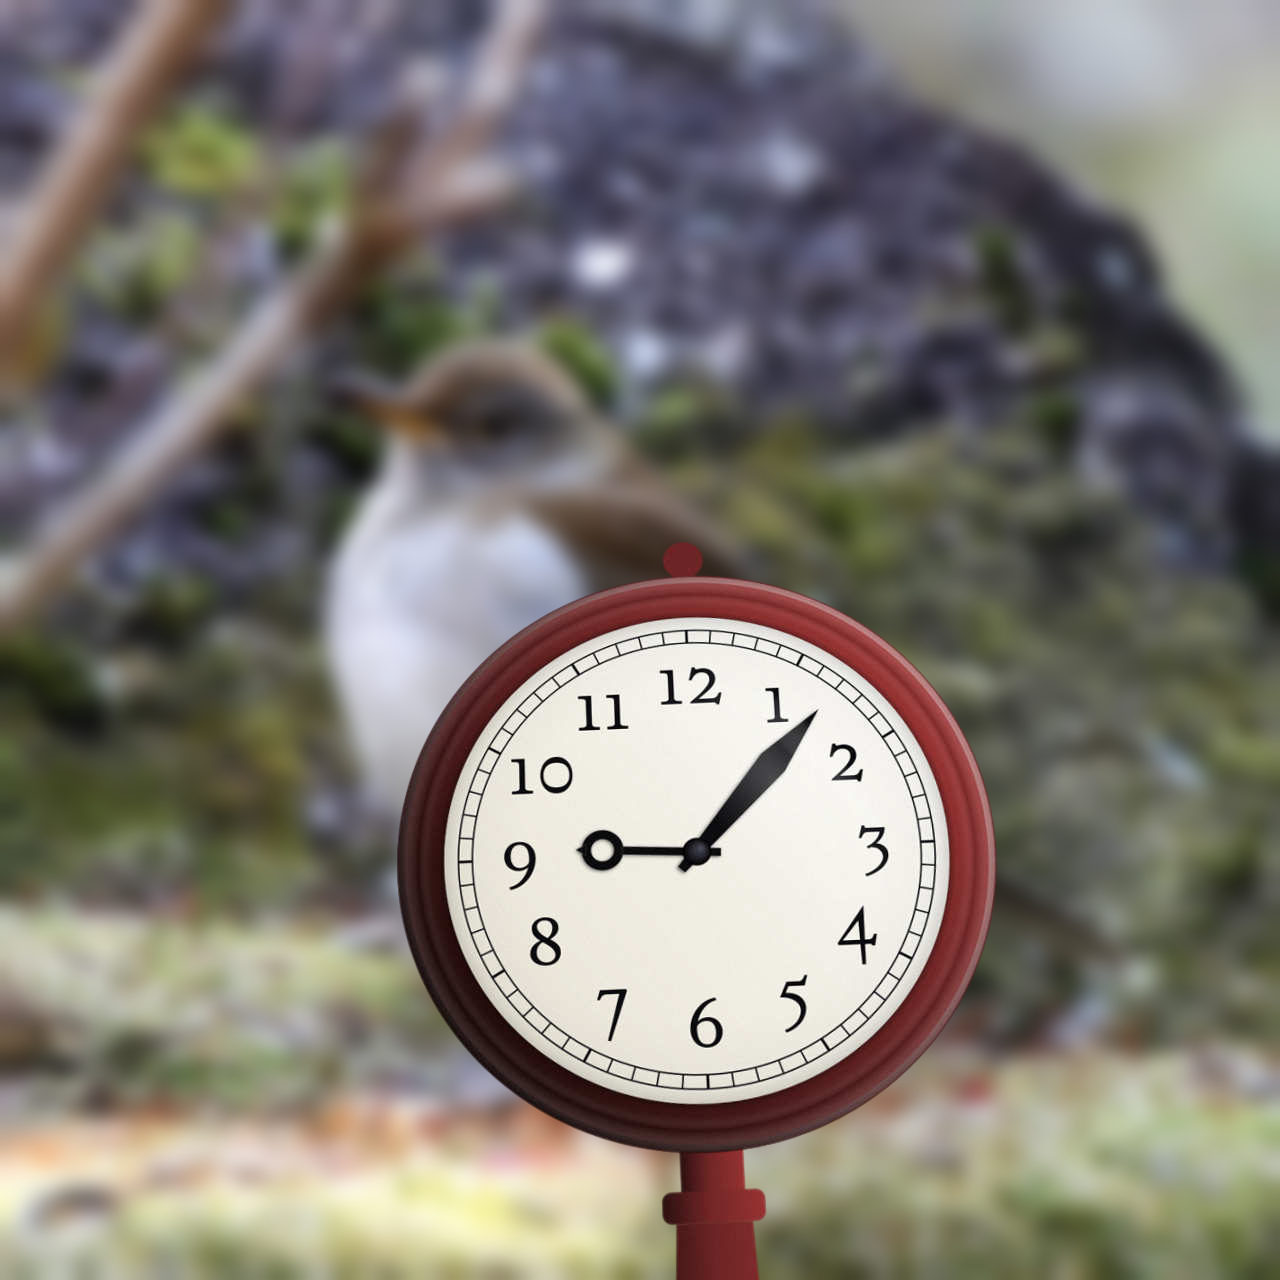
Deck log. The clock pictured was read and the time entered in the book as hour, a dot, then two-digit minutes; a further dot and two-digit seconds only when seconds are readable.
9.07
